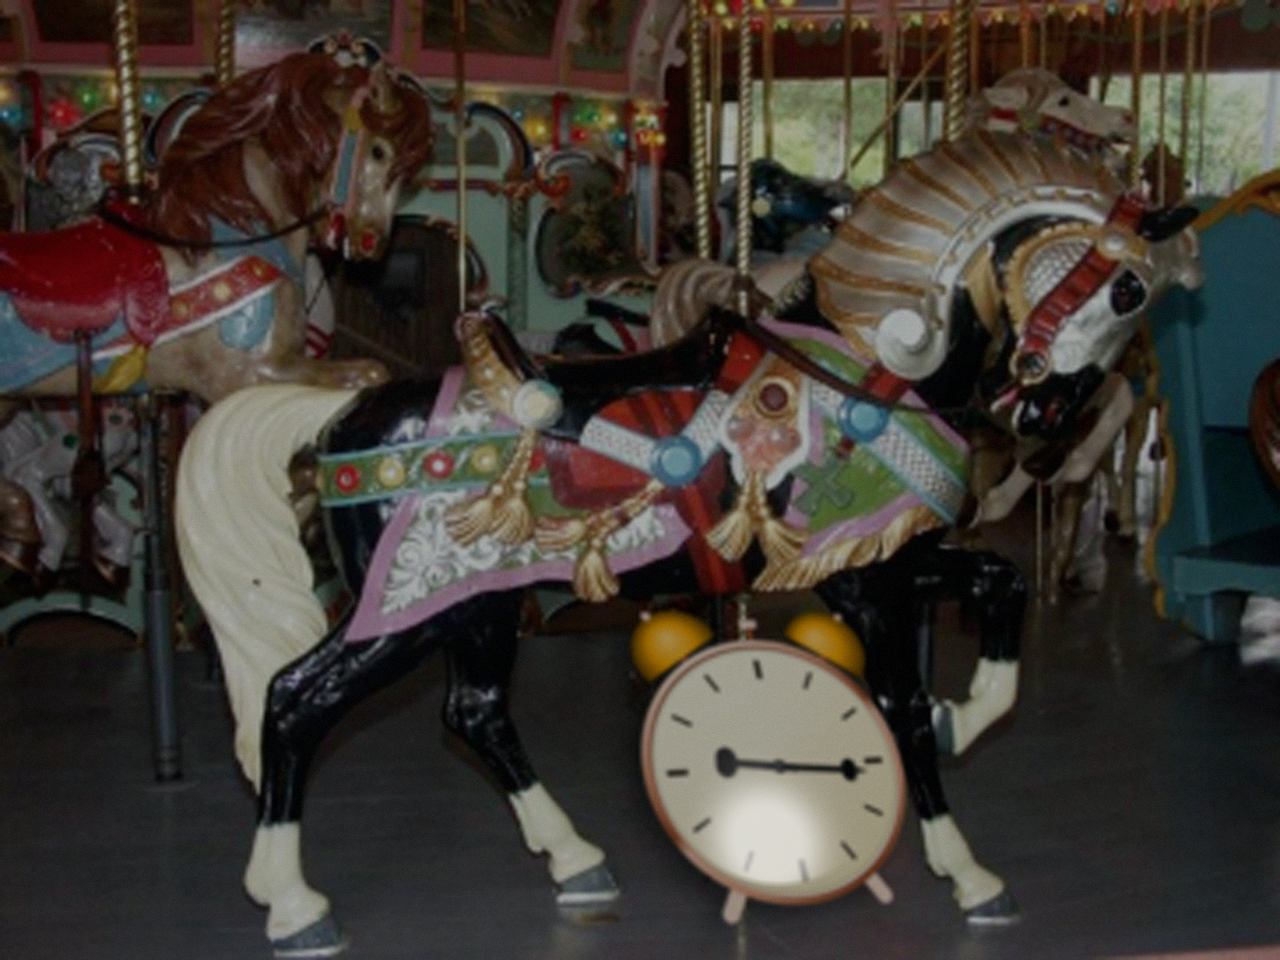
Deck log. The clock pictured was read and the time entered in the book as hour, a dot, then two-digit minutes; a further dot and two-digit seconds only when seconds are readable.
9.16
